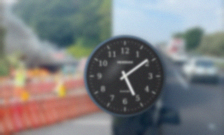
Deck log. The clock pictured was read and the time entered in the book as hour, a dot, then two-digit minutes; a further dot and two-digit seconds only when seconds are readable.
5.09
